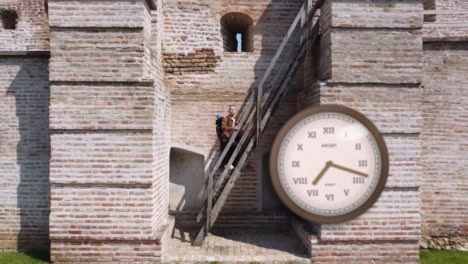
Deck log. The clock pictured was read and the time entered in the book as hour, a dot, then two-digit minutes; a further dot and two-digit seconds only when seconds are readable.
7.18
